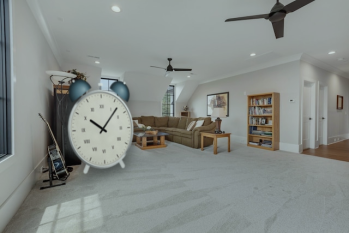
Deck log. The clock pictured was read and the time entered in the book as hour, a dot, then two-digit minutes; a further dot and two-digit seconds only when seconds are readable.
10.07
